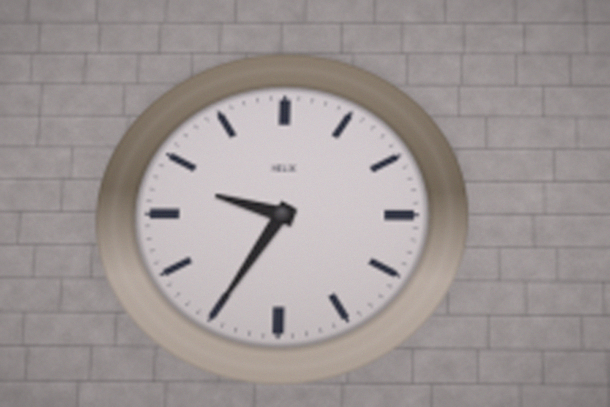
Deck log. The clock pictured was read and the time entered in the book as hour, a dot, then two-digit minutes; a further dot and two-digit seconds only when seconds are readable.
9.35
